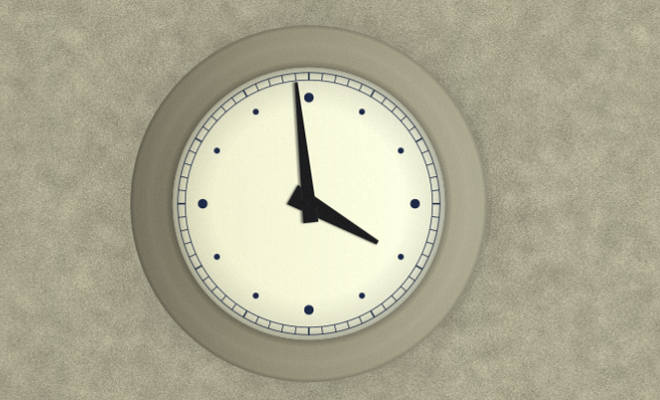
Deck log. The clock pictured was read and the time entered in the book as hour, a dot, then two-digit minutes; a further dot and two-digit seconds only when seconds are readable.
3.59
